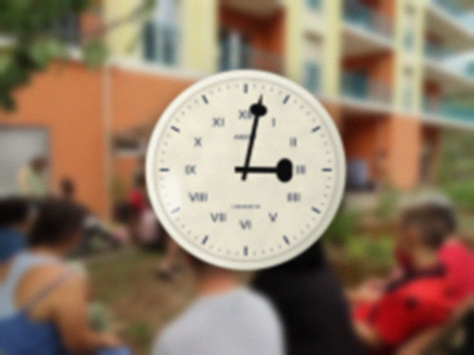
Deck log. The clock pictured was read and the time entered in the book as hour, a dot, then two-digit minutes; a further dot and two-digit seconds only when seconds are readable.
3.02
